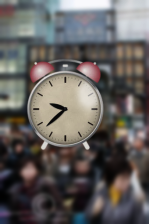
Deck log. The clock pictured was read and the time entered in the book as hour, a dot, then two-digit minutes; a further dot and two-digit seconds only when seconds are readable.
9.38
